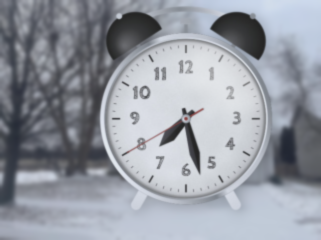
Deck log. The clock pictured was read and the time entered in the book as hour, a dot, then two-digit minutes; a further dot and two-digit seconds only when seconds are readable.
7.27.40
